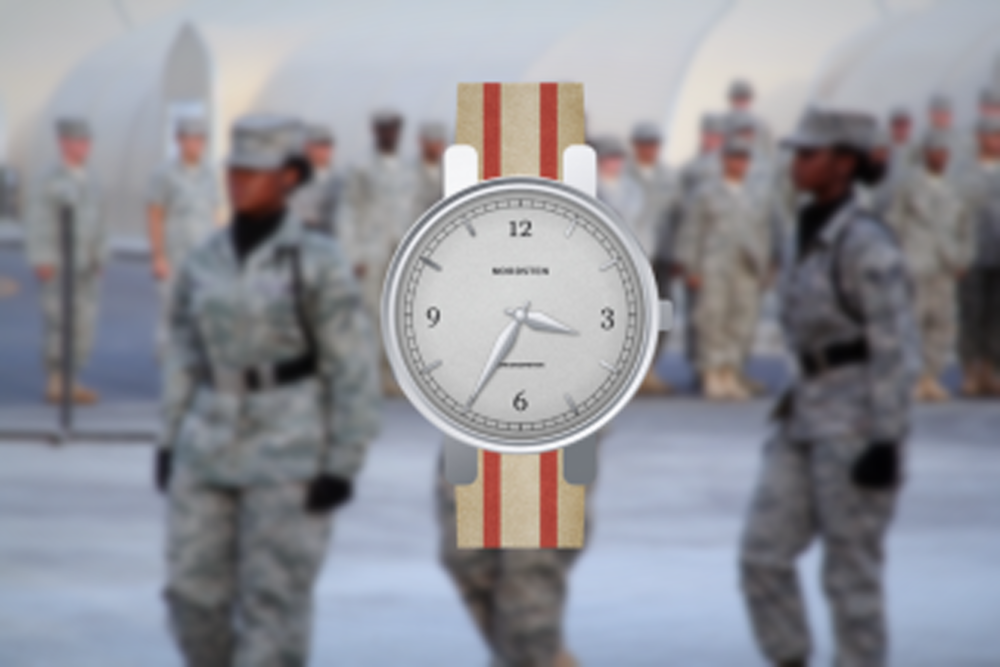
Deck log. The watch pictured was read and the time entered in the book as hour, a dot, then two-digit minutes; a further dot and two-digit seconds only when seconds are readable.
3.35
